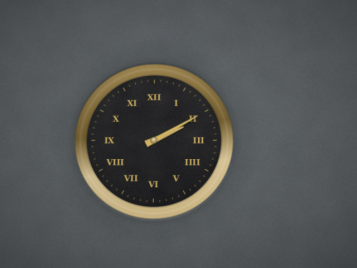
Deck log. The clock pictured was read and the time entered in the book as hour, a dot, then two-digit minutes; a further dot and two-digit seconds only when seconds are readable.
2.10
